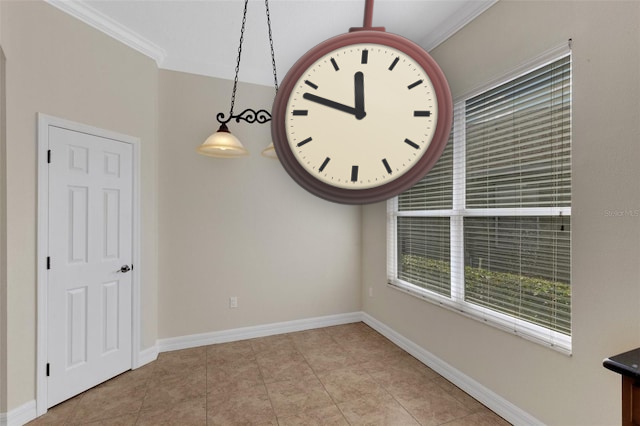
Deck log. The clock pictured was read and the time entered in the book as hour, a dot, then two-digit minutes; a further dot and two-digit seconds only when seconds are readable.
11.48
